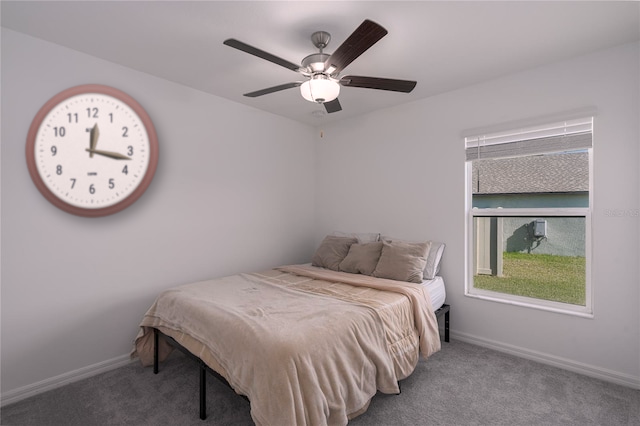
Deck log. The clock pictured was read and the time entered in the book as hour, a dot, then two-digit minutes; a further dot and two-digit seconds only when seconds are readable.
12.17
